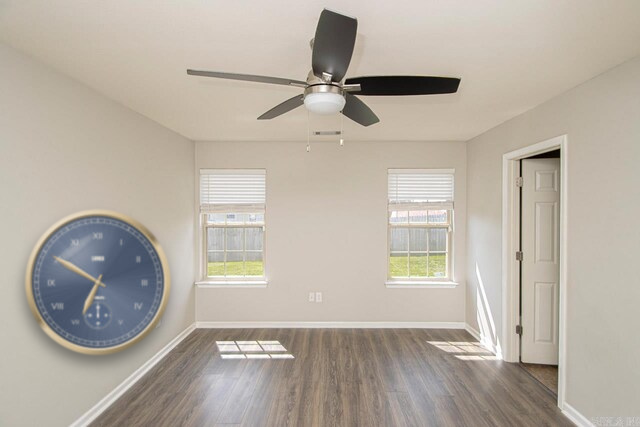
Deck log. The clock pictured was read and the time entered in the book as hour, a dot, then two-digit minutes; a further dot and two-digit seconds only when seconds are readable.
6.50
